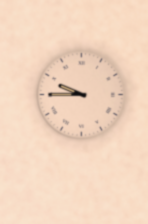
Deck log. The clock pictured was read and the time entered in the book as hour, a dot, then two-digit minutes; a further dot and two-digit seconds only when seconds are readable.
9.45
